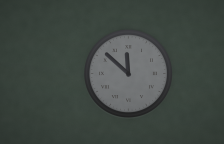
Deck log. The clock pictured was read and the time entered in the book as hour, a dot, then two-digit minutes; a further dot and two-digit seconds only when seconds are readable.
11.52
